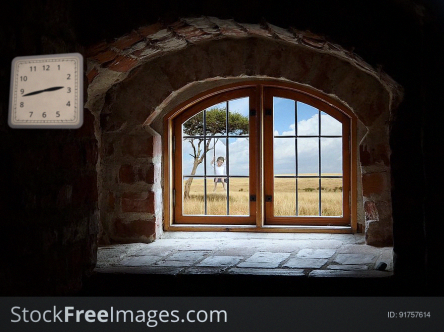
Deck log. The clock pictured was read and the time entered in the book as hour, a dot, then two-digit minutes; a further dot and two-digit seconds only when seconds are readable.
2.43
